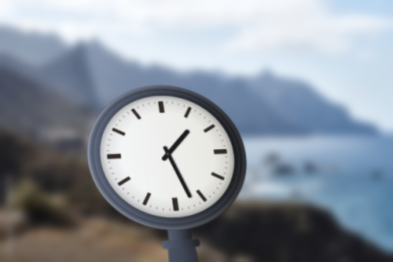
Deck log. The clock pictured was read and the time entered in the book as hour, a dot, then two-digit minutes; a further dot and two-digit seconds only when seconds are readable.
1.27
